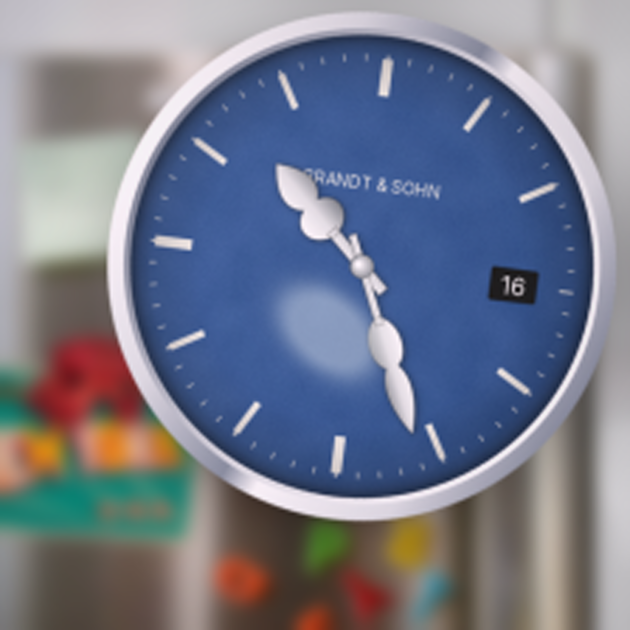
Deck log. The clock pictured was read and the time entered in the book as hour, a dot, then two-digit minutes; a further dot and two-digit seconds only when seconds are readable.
10.26
